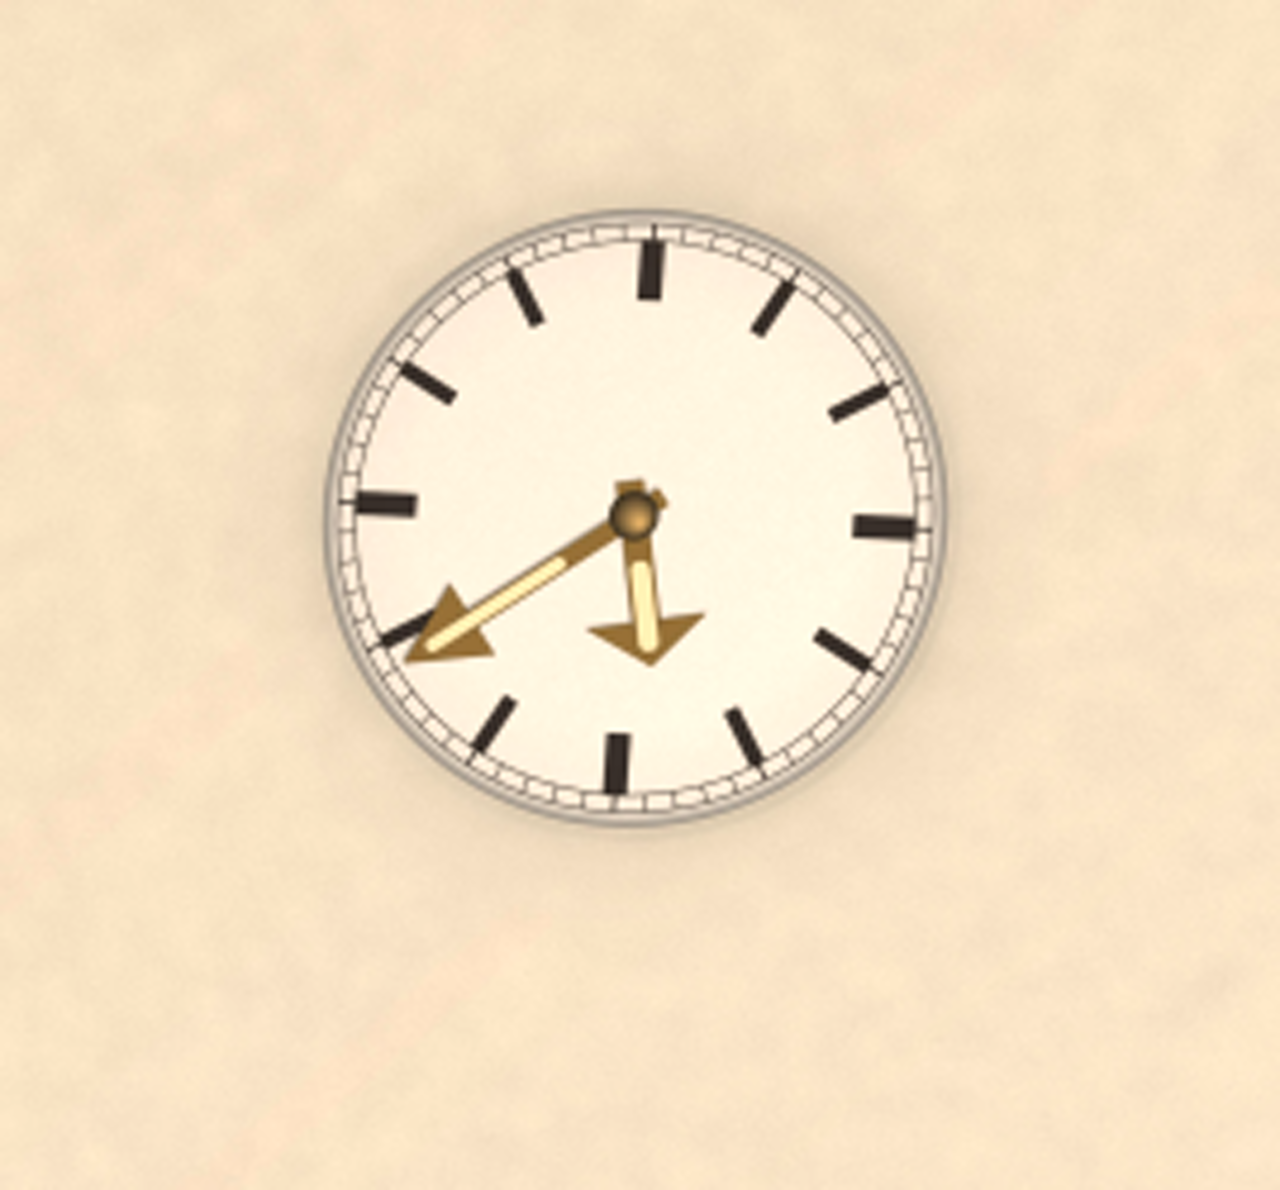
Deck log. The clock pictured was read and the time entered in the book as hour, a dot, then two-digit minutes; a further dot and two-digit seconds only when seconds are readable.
5.39
